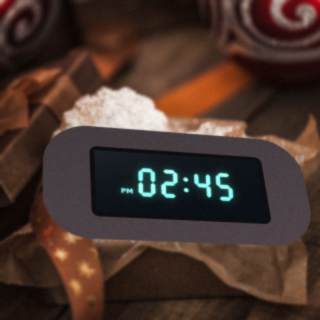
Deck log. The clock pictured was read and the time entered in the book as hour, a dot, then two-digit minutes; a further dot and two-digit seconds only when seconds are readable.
2.45
